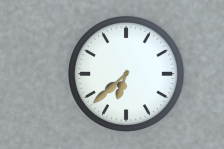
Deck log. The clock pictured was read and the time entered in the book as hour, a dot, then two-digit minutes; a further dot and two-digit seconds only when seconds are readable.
6.38
